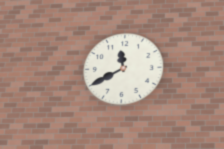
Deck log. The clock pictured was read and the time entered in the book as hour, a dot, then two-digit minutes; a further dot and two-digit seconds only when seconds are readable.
11.40
